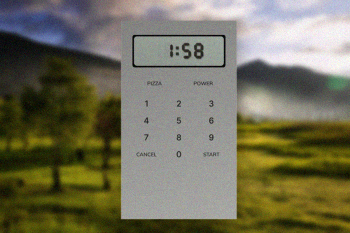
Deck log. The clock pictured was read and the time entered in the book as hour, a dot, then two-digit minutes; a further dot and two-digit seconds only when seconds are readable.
1.58
